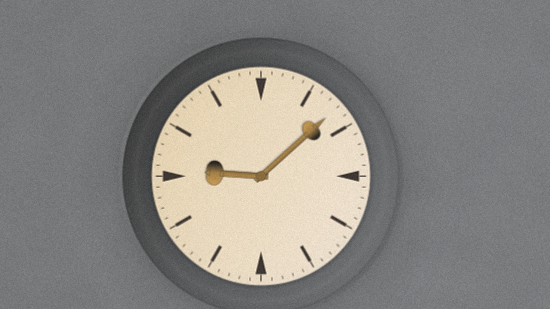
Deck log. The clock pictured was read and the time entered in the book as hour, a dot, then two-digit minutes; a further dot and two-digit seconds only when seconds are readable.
9.08
